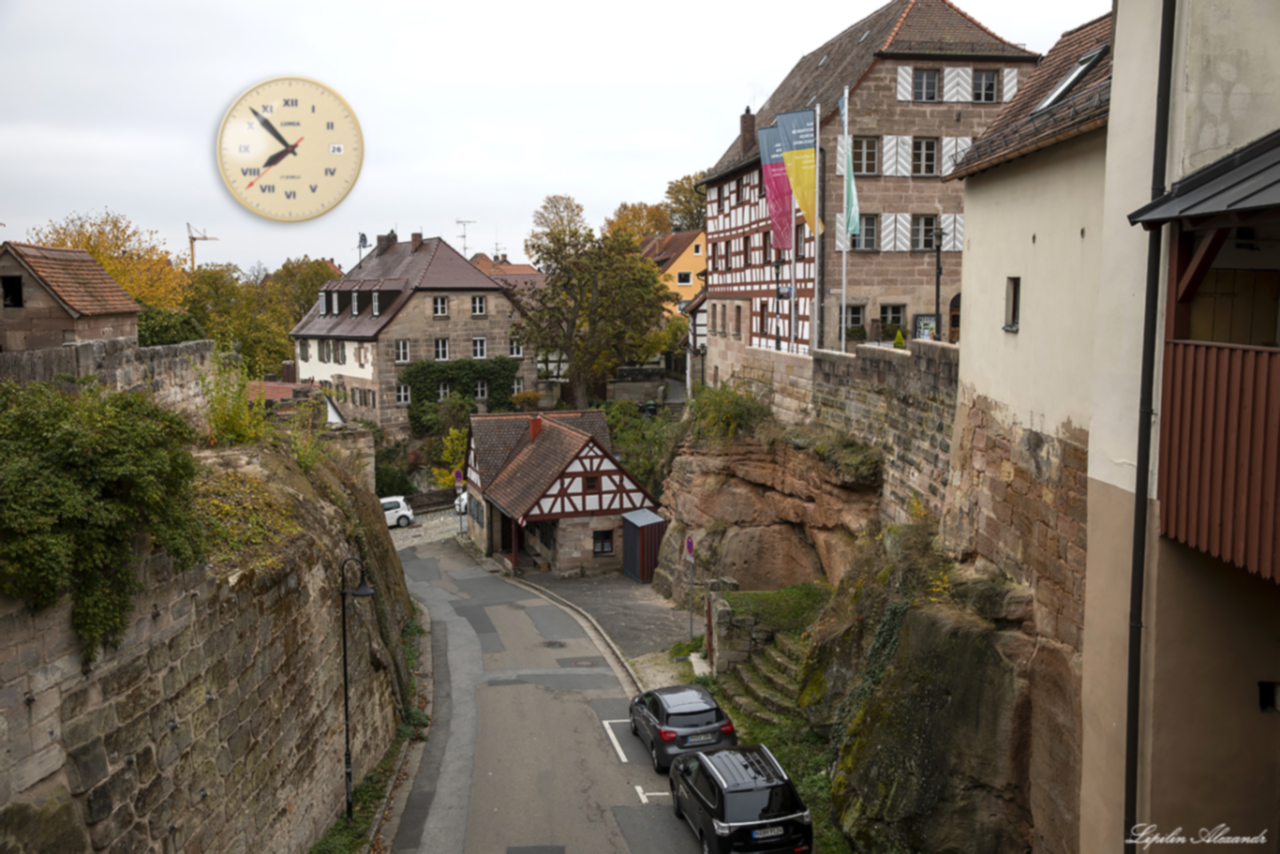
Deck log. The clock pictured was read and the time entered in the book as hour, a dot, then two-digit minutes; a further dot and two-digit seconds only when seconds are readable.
7.52.38
